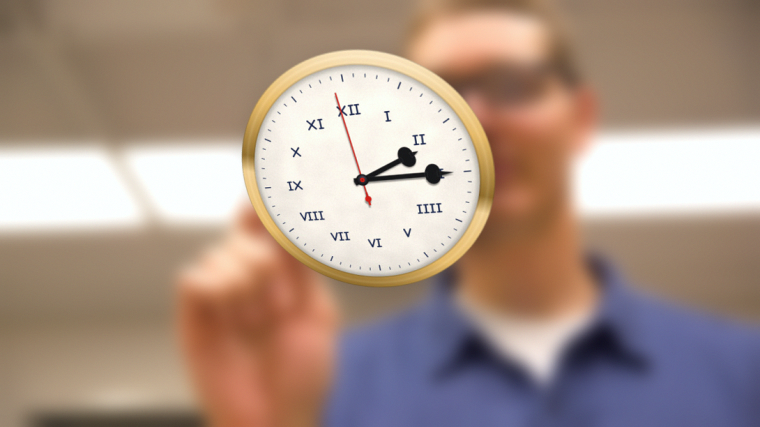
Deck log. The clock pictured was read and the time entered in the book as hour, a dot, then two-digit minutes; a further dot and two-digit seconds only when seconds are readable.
2.14.59
